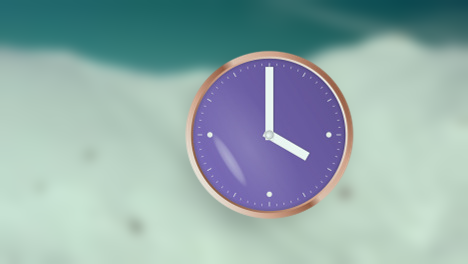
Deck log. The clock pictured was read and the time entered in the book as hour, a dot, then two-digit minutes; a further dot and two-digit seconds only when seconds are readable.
4.00
